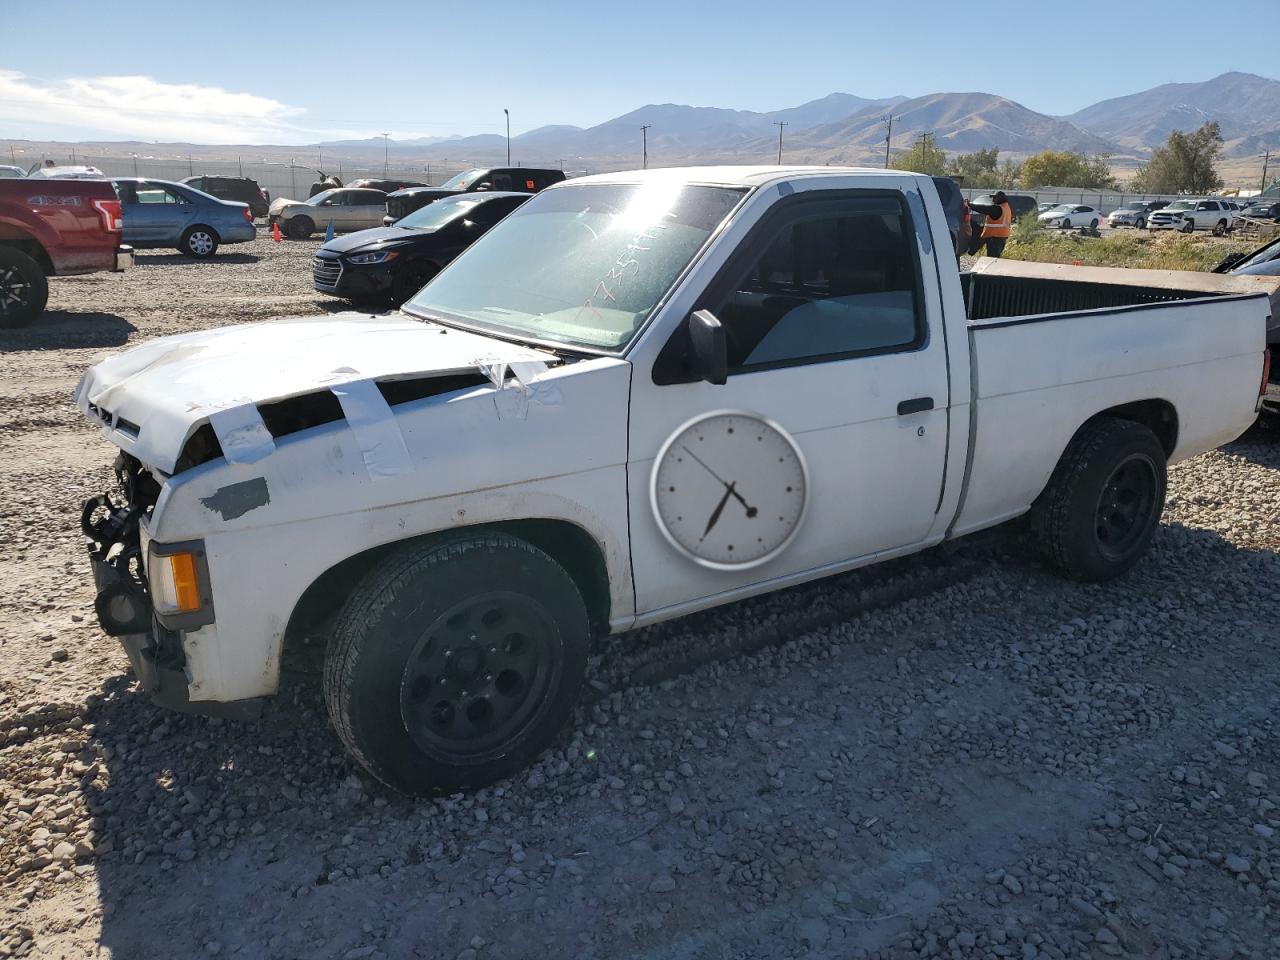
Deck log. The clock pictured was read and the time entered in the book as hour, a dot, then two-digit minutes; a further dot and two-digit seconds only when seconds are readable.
4.34.52
